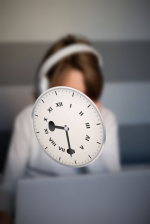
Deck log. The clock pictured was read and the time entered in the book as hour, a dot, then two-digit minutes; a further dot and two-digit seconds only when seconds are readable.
9.31
